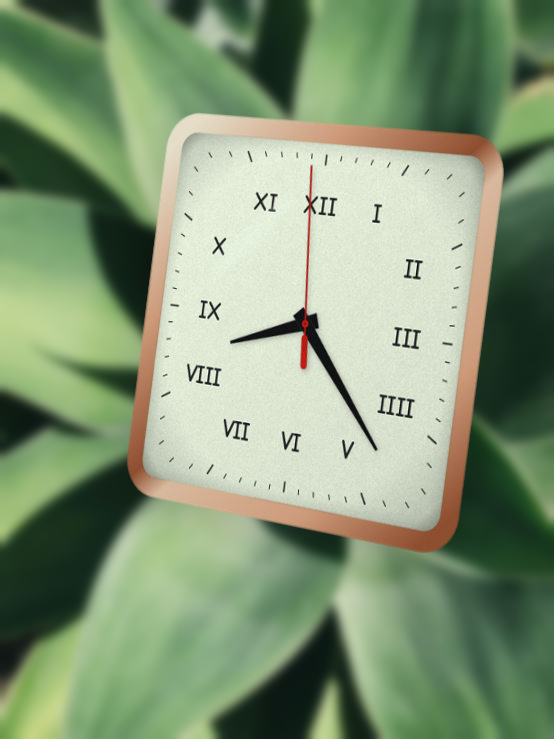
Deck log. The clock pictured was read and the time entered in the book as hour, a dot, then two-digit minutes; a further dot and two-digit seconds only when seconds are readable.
8.22.59
